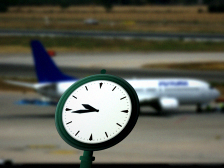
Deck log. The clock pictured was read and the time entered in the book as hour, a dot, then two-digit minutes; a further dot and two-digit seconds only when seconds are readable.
9.44
